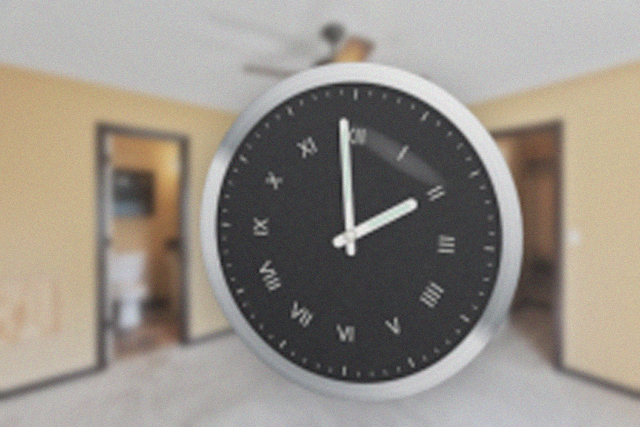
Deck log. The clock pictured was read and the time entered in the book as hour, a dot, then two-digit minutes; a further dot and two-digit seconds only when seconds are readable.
1.59
